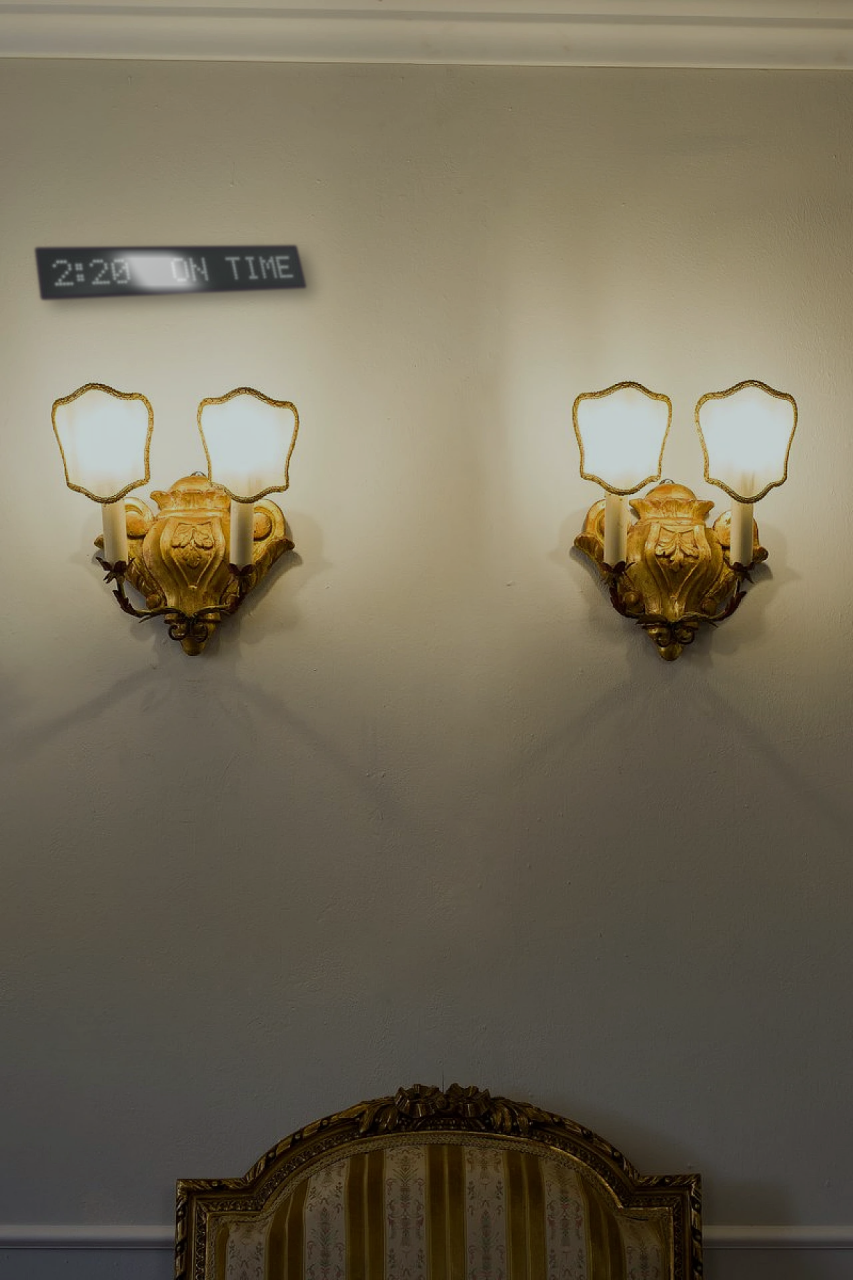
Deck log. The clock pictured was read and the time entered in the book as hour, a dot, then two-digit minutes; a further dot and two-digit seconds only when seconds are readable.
2.20
